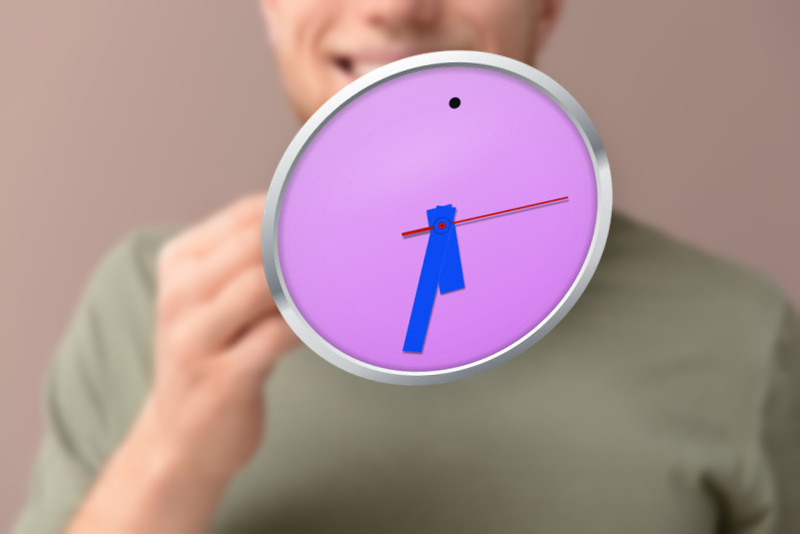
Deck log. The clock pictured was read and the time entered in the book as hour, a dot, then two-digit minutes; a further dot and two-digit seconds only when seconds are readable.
5.31.13
